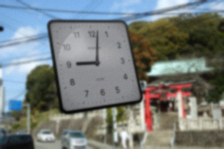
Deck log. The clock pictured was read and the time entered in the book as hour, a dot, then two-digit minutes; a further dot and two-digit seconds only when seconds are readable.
9.02
